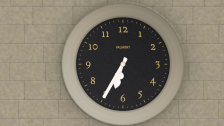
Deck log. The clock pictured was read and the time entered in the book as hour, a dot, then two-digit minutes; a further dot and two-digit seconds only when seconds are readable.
6.35
